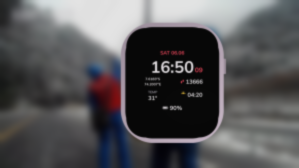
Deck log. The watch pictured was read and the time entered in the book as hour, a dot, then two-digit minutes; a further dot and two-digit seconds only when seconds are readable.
16.50
